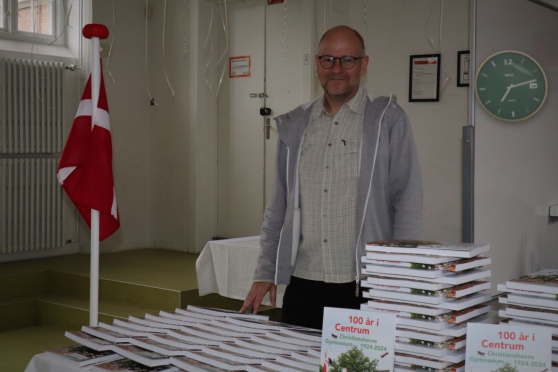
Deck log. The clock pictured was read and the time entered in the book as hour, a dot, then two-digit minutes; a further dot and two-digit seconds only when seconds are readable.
7.13
